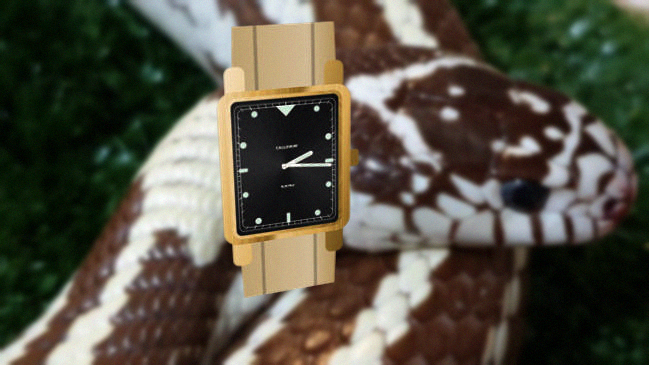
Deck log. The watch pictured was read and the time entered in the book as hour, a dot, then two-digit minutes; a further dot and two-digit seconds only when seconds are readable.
2.16
